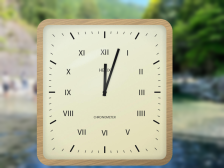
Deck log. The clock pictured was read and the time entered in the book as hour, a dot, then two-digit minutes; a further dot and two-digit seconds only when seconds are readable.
12.03
